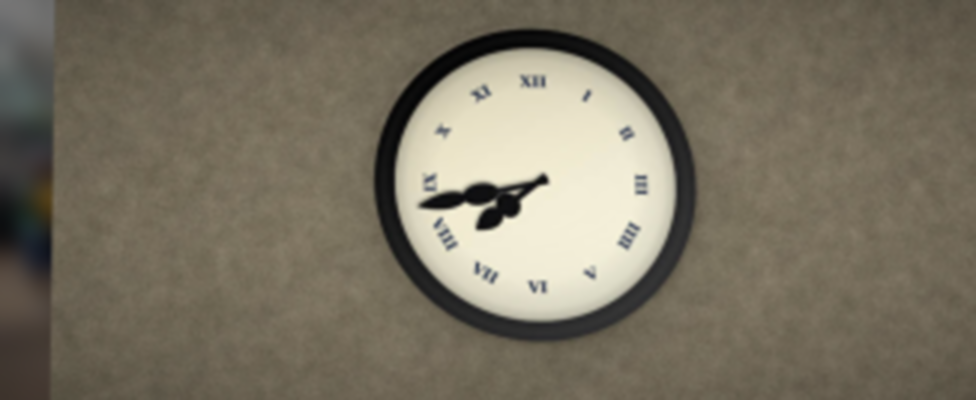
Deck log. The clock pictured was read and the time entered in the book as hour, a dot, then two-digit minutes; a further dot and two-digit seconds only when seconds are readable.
7.43
